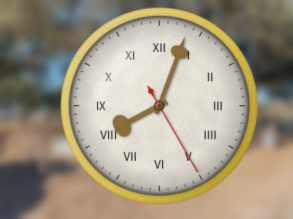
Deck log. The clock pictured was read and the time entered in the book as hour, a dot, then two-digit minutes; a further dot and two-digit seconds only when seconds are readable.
8.03.25
